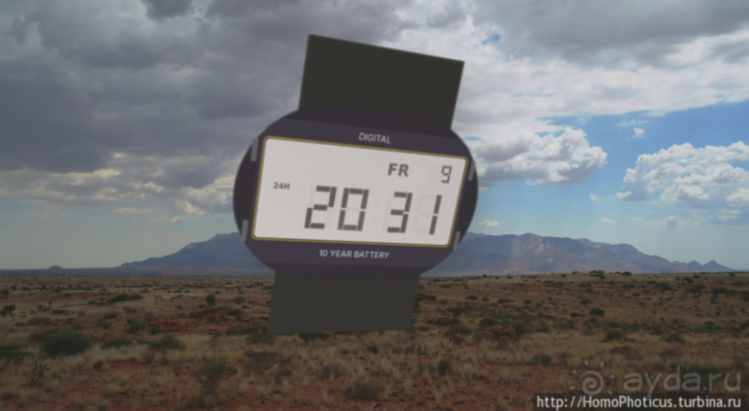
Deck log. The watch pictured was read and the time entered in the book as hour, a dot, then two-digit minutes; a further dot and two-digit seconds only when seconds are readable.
20.31
